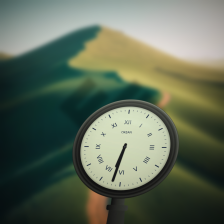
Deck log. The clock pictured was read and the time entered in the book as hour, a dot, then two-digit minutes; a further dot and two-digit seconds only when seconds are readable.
6.32
